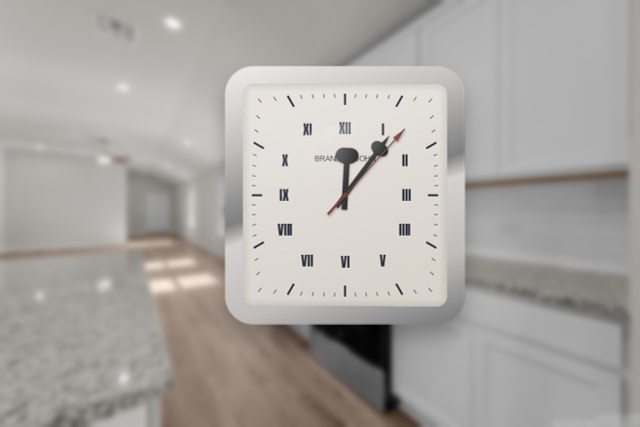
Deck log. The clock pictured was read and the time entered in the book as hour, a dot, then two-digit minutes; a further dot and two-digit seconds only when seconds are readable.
12.06.07
